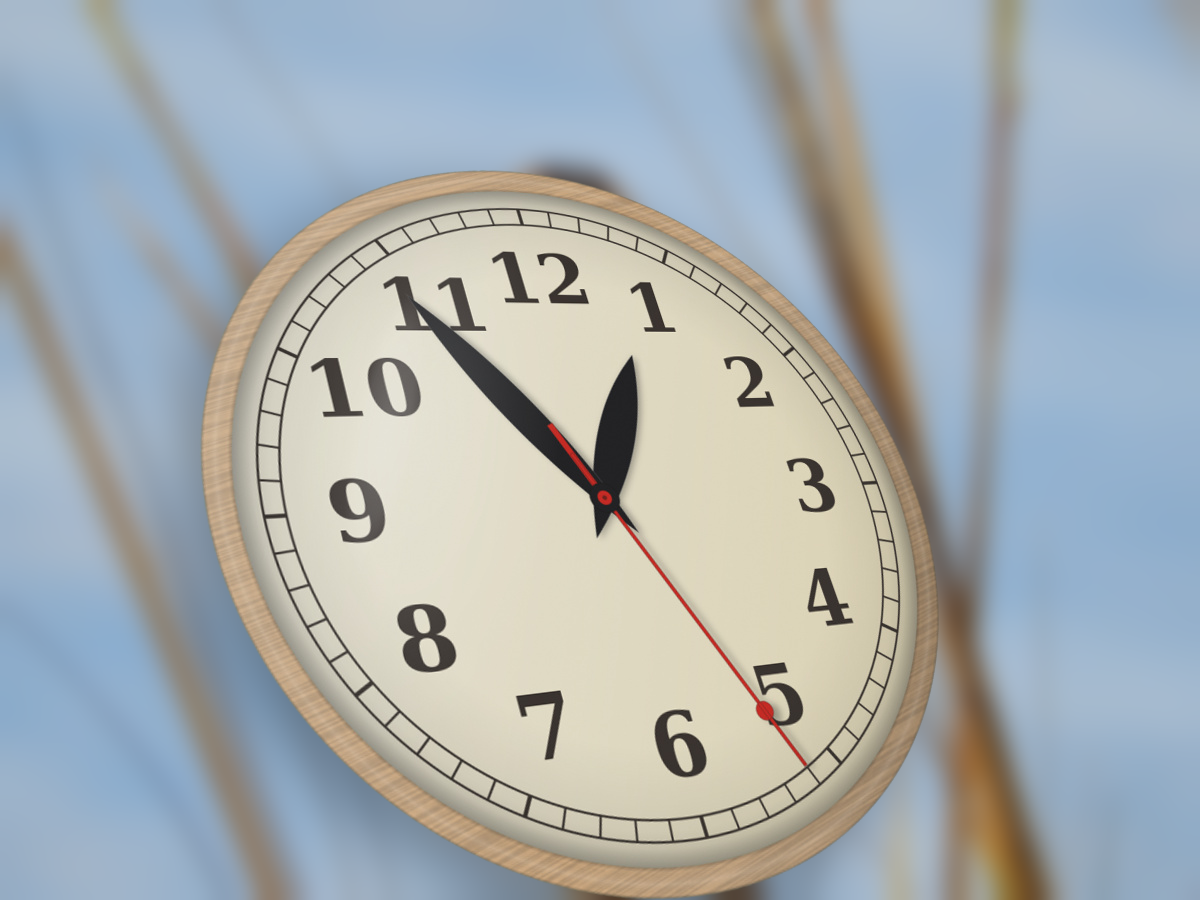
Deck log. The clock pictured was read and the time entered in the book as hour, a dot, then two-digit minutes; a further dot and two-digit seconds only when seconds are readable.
12.54.26
